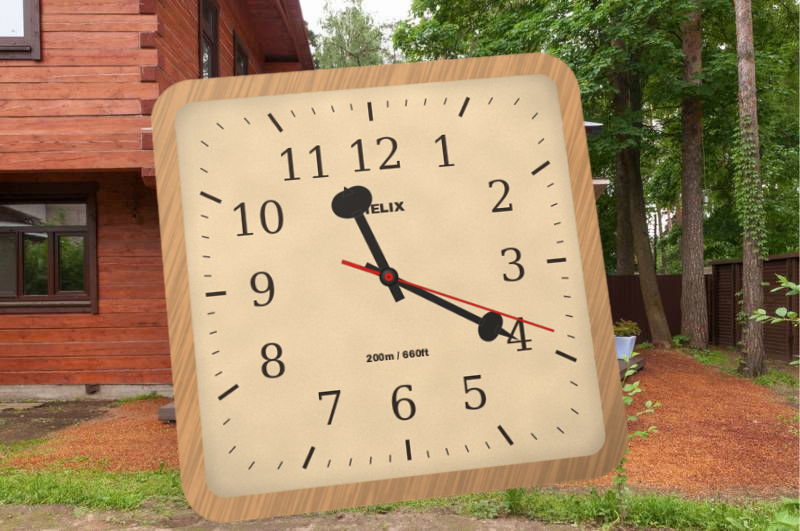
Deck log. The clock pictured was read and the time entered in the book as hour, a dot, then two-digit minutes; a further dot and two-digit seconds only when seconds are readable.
11.20.19
